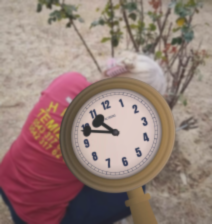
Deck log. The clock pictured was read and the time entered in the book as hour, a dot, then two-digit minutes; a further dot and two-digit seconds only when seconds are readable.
10.49
